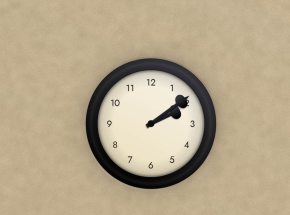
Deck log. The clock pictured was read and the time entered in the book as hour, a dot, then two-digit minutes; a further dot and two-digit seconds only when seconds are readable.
2.09
